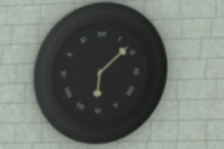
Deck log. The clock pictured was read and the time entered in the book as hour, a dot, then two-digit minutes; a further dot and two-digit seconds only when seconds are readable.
6.08
